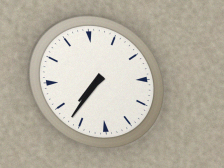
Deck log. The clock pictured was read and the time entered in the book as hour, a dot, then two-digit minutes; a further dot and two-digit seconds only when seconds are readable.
7.37
